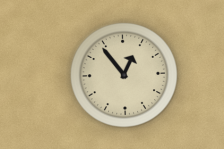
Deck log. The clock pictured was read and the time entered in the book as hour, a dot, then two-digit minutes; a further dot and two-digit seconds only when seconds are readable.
12.54
